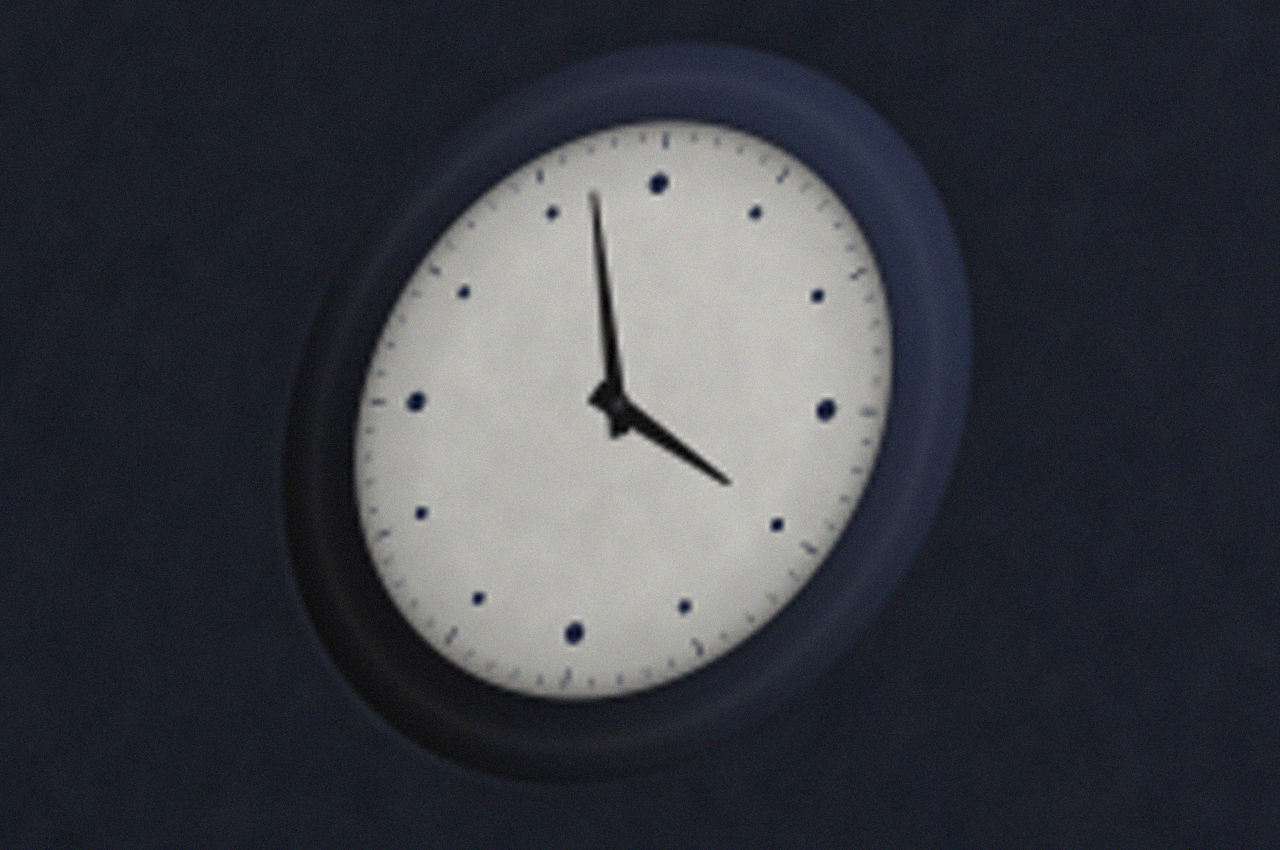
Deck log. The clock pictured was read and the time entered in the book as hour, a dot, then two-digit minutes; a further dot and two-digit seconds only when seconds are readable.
3.57
